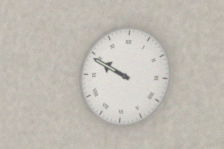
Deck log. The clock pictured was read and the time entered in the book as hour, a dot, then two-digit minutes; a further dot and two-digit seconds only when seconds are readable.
9.49
